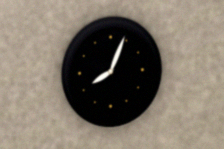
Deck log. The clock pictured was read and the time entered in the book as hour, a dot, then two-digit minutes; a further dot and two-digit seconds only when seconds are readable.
8.04
